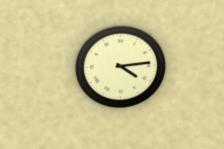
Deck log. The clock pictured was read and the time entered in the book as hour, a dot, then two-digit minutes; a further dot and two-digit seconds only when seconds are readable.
4.14
